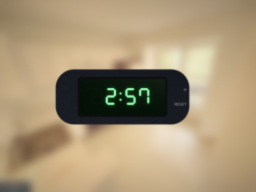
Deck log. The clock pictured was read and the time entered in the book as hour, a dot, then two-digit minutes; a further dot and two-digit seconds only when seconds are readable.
2.57
